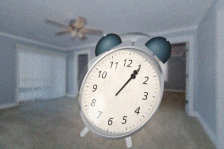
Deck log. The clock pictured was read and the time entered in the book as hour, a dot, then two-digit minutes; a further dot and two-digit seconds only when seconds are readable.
1.05
